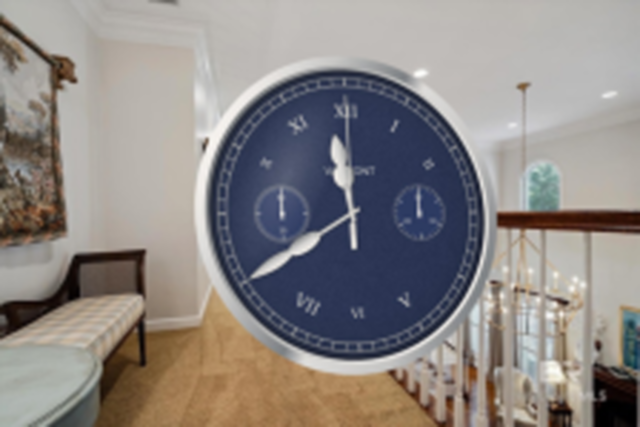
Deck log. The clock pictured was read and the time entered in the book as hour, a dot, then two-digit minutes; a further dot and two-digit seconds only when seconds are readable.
11.40
